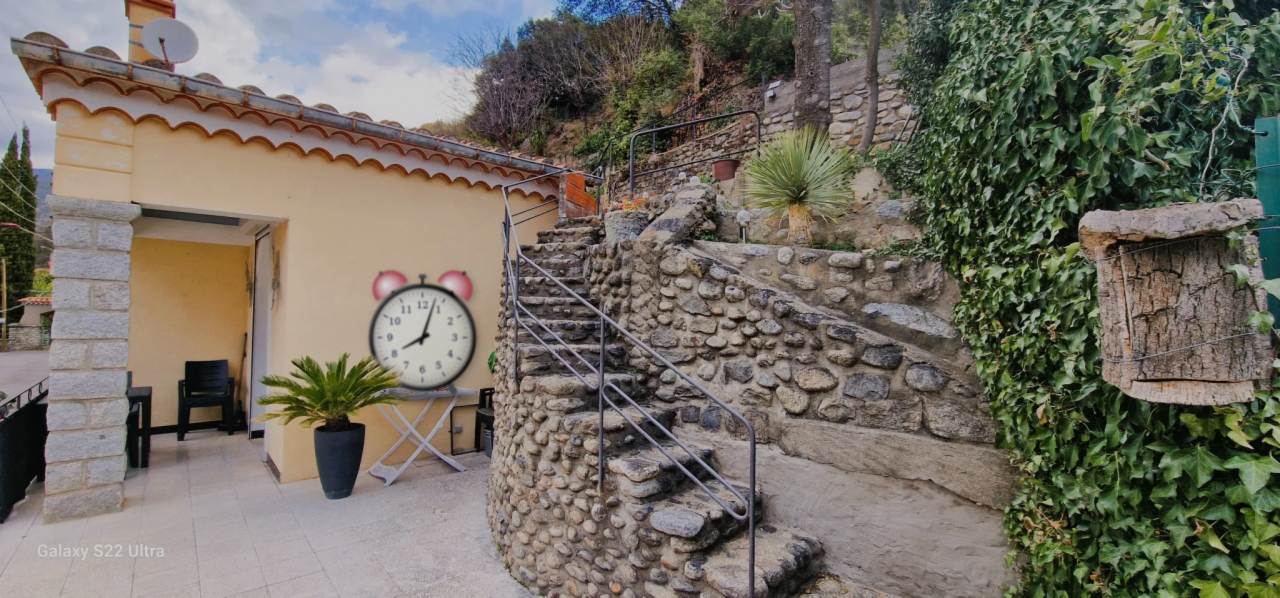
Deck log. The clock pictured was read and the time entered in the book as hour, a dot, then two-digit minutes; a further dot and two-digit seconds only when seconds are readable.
8.03
